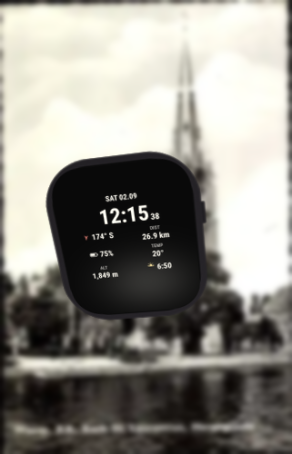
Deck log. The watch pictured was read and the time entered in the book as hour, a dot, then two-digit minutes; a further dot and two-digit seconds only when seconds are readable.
12.15.38
